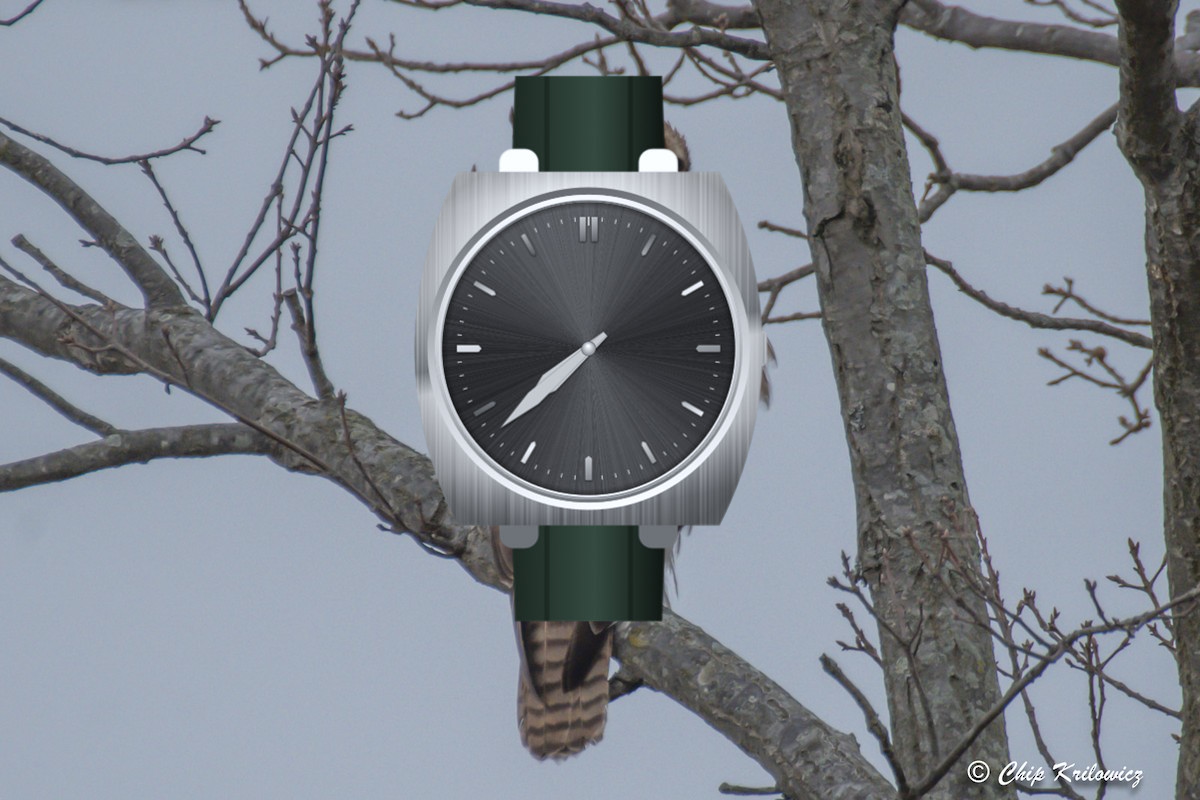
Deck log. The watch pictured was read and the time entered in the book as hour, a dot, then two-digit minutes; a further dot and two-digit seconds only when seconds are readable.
7.38
